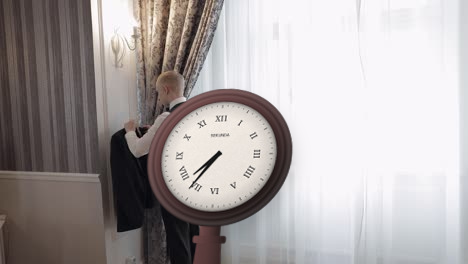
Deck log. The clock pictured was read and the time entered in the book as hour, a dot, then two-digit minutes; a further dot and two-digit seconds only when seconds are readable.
7.36
